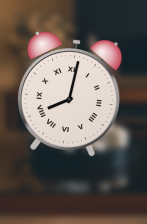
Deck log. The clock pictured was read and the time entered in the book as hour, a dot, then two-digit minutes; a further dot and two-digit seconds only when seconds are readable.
8.01
